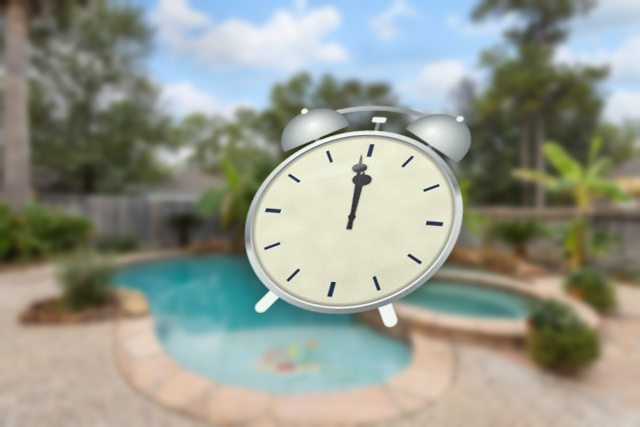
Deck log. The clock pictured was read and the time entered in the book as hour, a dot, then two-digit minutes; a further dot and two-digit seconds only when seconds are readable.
11.59
